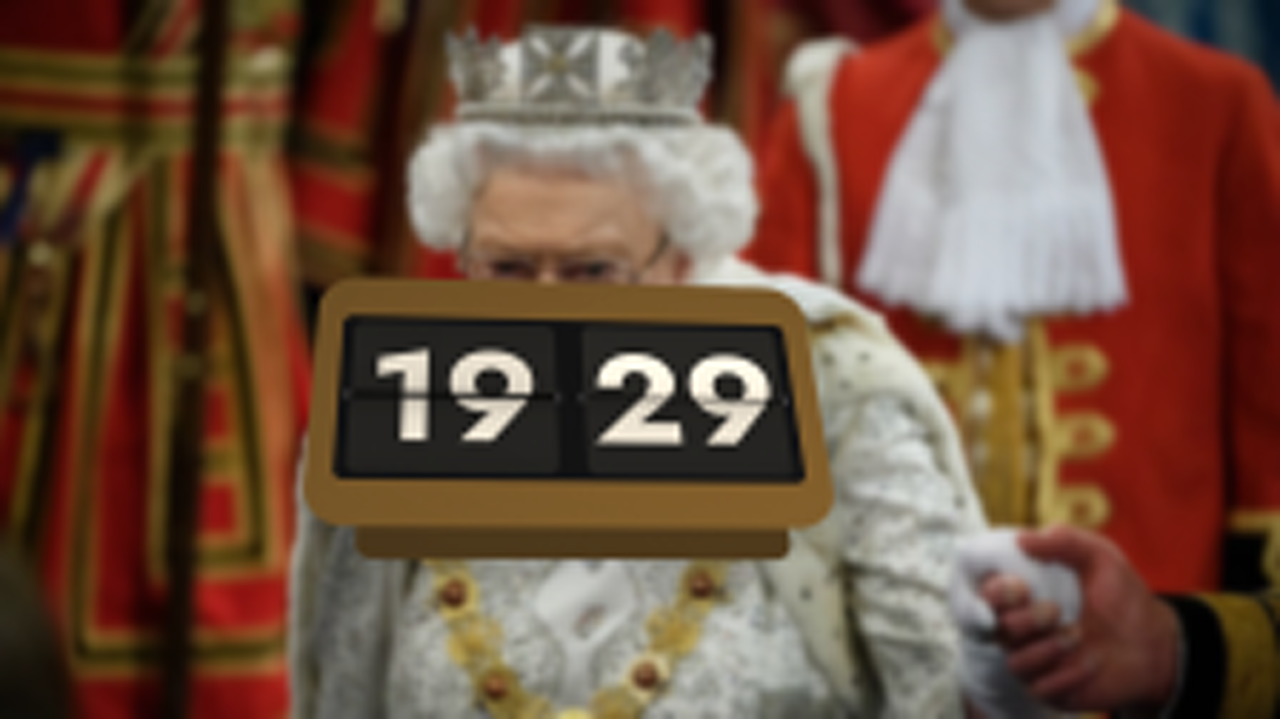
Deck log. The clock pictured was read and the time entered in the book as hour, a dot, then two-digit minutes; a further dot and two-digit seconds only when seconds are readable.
19.29
